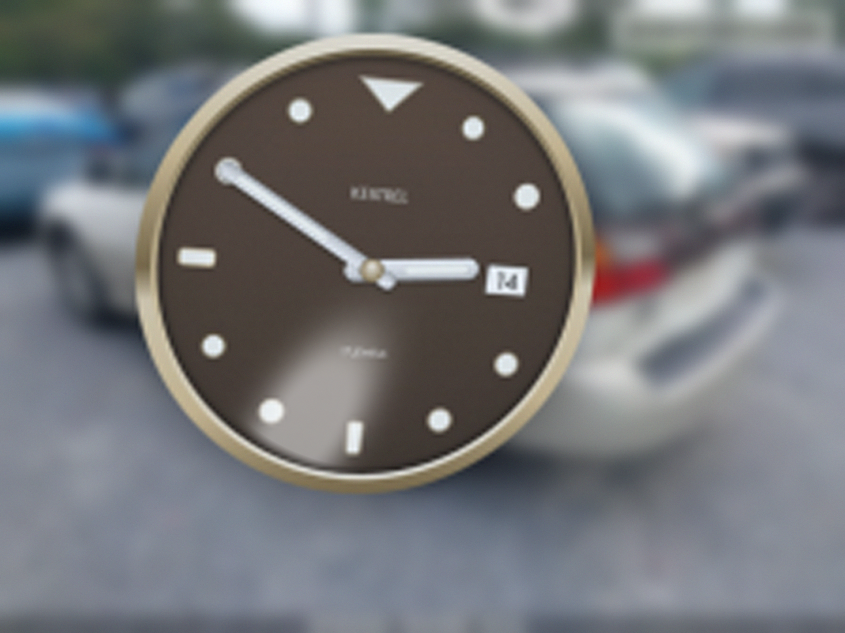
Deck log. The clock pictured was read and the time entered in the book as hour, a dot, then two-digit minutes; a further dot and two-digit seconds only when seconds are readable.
2.50
